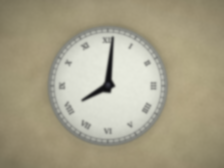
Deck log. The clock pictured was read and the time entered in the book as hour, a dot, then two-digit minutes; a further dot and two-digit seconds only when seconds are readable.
8.01
